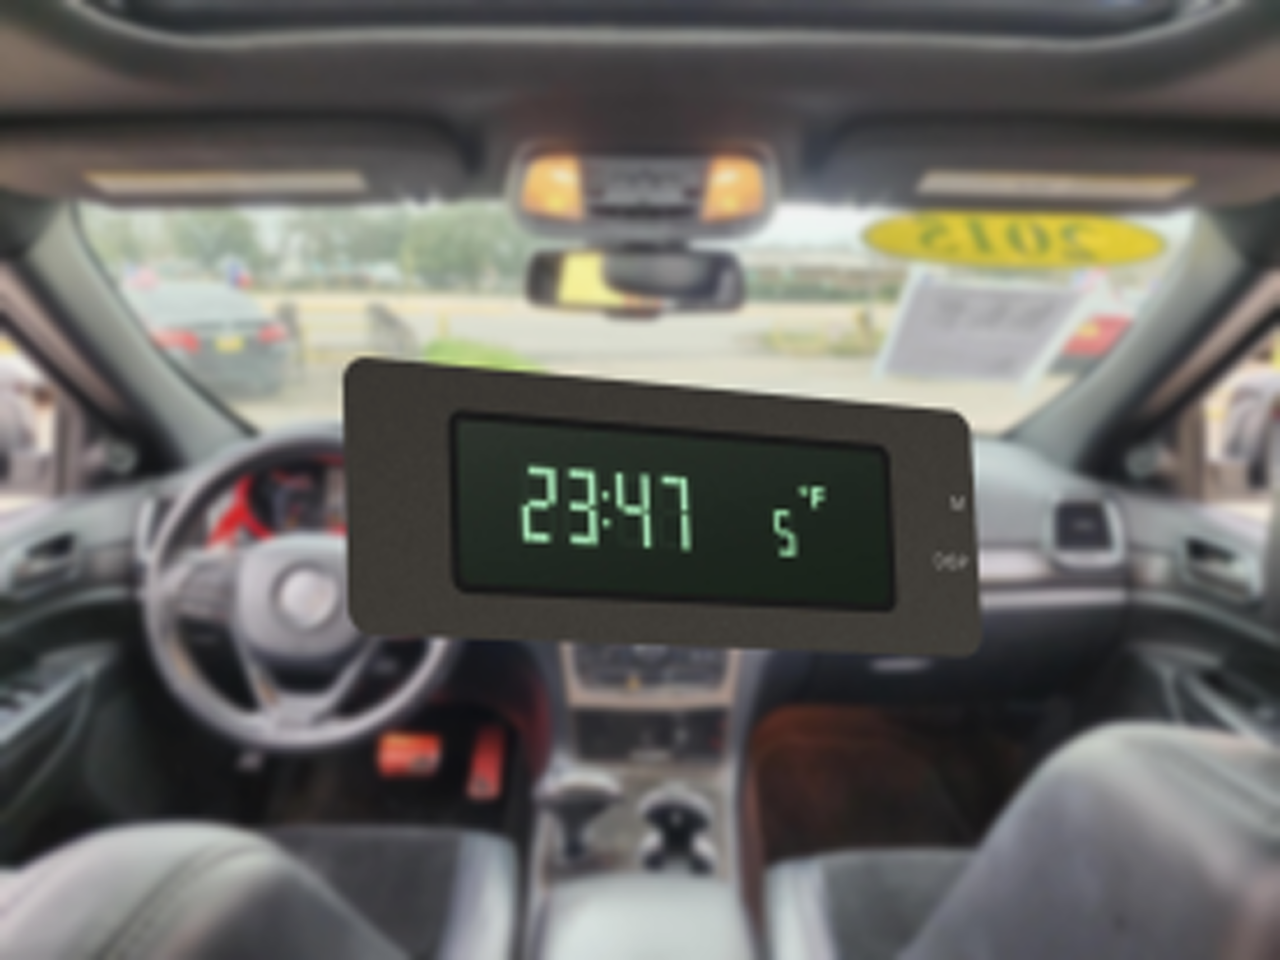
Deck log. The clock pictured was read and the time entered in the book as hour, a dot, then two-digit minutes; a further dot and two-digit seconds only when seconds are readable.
23.47
